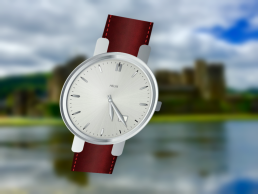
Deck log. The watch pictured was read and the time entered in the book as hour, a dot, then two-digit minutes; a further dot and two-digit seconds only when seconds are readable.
5.23
